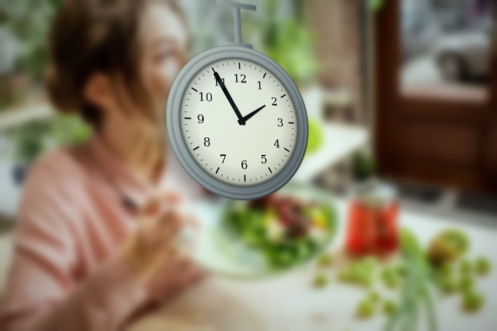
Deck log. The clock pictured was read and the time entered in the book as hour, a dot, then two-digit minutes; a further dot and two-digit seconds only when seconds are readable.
1.55
